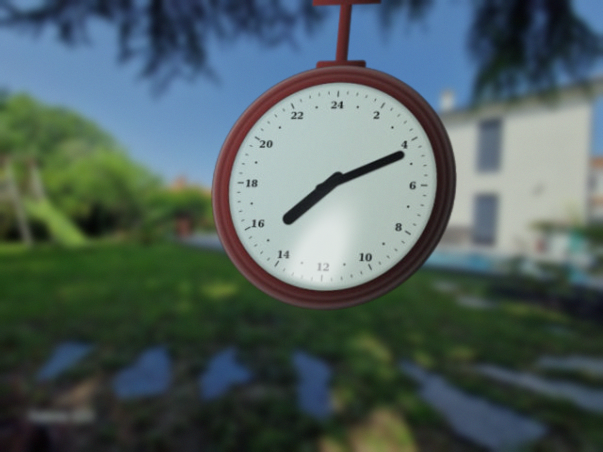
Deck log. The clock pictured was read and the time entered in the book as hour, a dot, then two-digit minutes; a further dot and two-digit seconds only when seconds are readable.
15.11
